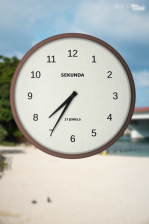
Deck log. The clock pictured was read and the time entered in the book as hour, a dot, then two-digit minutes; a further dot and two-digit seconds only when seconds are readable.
7.35
